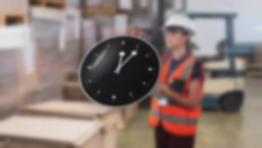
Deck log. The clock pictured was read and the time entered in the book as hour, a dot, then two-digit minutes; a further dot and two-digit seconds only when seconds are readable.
12.06
